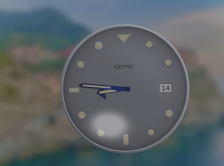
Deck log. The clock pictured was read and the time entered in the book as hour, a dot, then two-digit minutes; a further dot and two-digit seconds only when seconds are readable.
8.46
